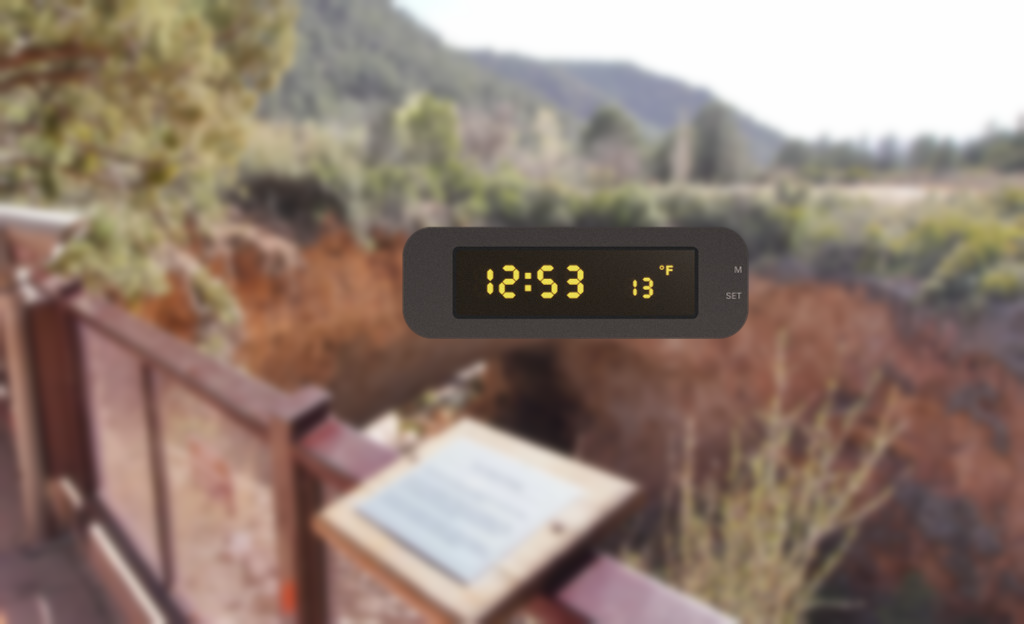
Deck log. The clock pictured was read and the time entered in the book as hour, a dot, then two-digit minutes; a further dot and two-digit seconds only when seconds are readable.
12.53
